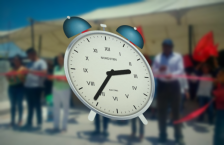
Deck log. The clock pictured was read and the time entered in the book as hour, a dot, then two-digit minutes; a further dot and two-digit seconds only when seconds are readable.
2.36
